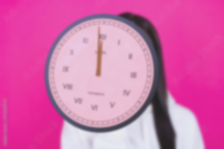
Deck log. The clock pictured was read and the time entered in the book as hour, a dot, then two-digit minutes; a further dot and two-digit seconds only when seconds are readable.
11.59
